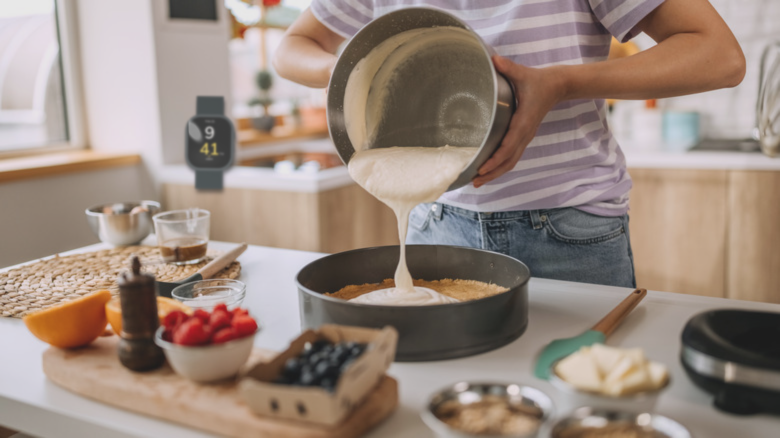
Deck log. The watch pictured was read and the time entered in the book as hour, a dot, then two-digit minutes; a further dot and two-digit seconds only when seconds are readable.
9.41
